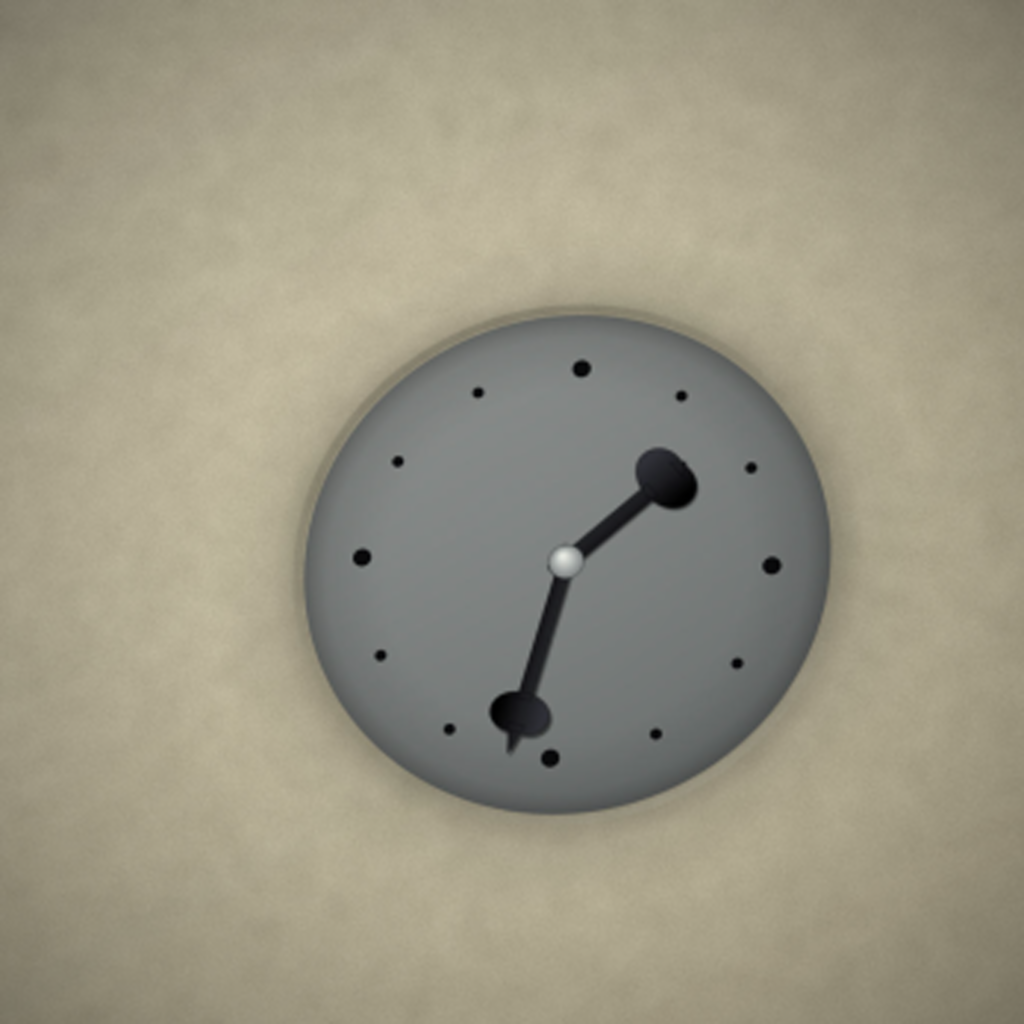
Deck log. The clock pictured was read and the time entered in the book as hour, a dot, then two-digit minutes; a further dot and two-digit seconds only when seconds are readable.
1.32
